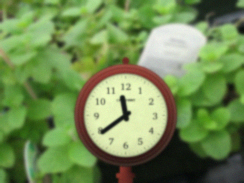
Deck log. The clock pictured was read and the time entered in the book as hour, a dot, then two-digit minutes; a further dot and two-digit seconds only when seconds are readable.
11.39
